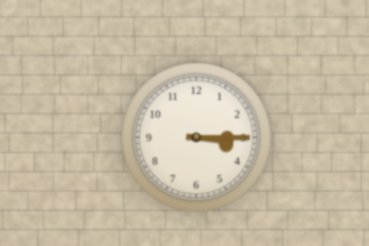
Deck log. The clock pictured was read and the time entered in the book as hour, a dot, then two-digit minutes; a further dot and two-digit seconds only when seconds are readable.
3.15
